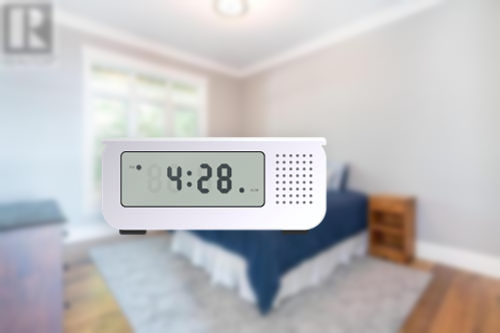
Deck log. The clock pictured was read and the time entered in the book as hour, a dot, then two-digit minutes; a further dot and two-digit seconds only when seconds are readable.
4.28
